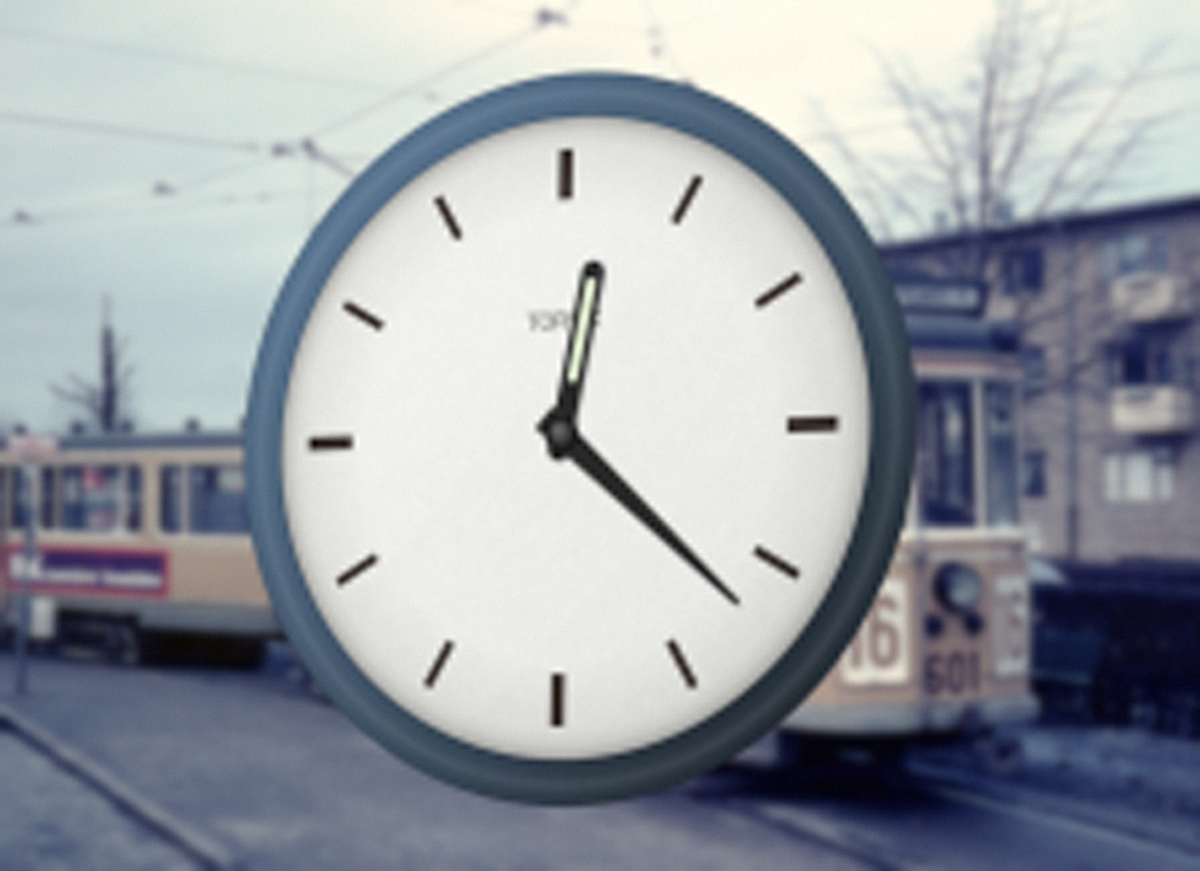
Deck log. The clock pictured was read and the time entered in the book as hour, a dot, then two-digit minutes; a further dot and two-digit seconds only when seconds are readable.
12.22
